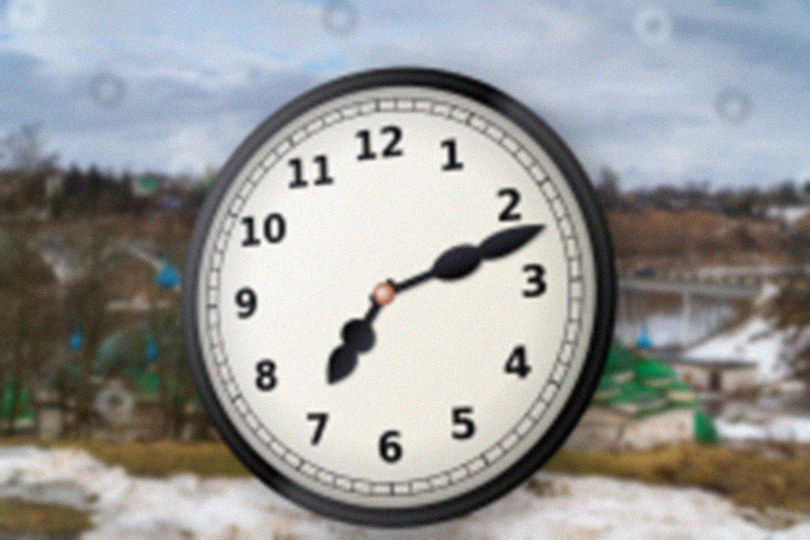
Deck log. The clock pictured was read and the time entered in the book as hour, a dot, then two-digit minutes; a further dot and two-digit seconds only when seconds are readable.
7.12
